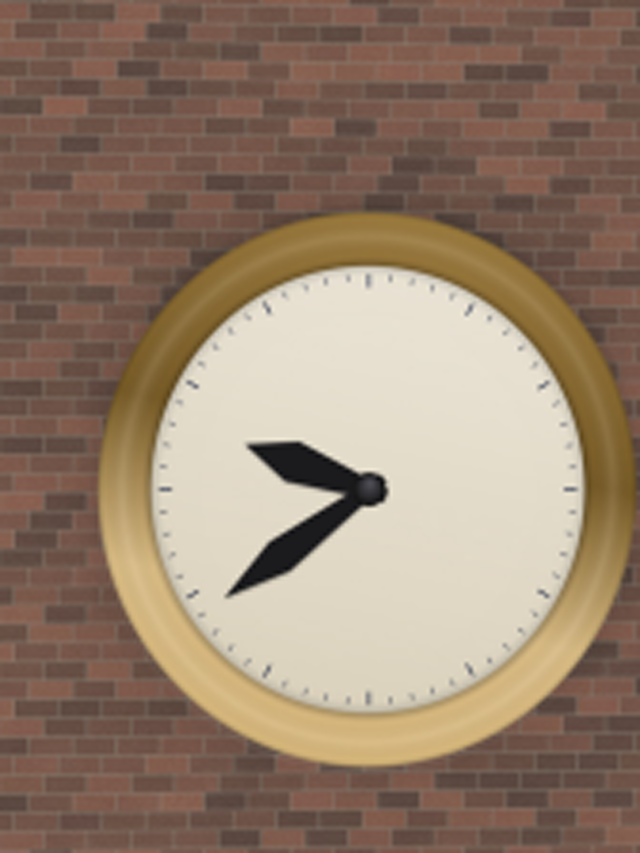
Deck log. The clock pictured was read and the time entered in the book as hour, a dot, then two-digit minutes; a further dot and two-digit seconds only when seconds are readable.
9.39
